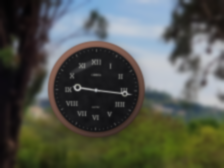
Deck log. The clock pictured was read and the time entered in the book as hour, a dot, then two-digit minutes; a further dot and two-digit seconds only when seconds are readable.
9.16
